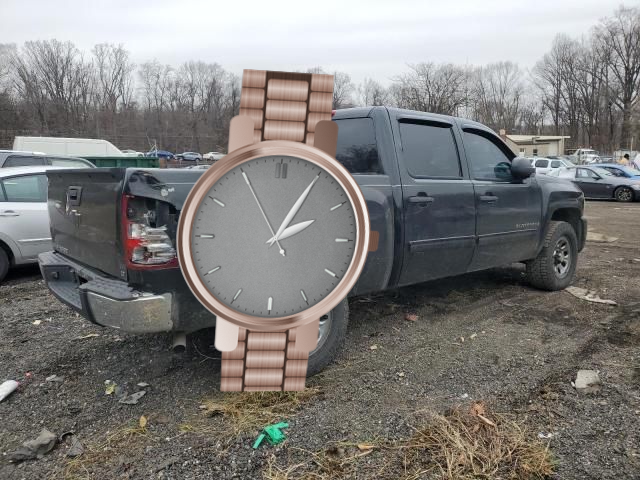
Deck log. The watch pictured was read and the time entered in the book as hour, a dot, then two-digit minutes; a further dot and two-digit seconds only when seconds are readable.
2.04.55
